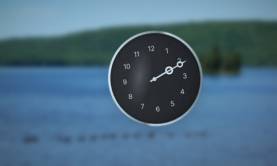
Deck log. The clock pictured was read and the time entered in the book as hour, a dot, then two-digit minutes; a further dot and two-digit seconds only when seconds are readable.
2.11
